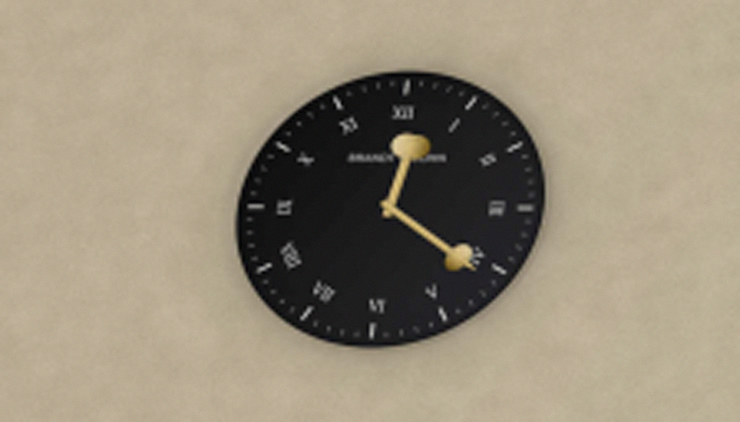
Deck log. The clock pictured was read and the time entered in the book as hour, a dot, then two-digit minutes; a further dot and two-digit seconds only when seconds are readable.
12.21
